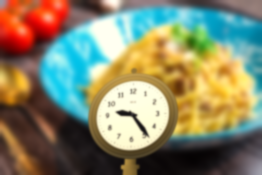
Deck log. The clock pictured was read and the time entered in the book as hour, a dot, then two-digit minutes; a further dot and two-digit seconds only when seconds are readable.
9.24
